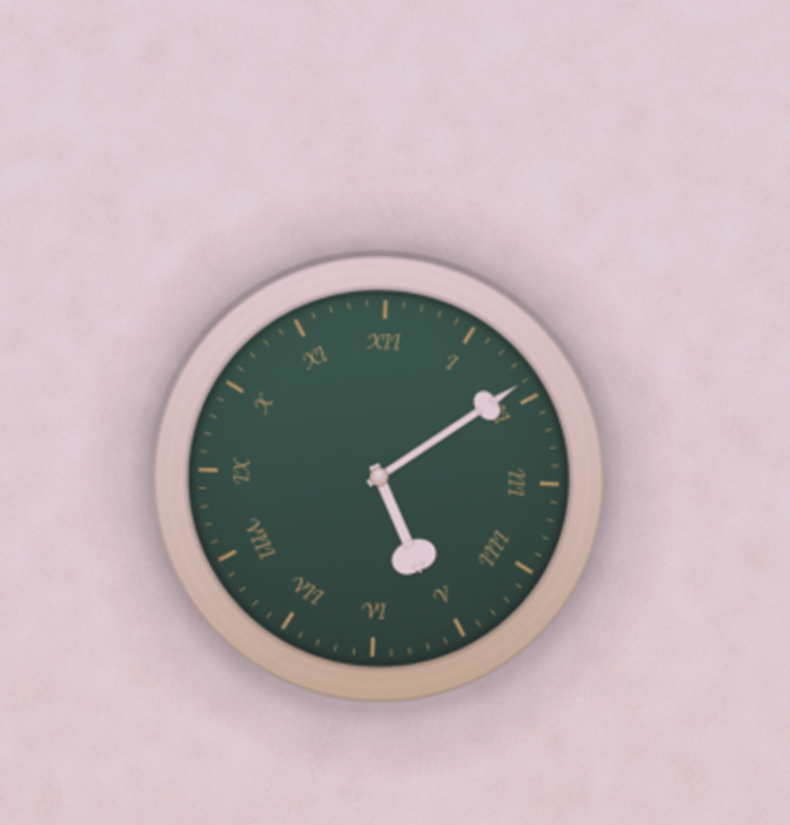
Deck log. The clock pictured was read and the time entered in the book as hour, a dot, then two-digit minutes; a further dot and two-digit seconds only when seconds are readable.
5.09
